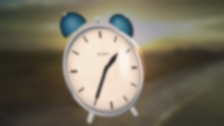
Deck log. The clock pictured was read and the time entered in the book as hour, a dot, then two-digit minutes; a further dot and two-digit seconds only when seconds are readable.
1.35
